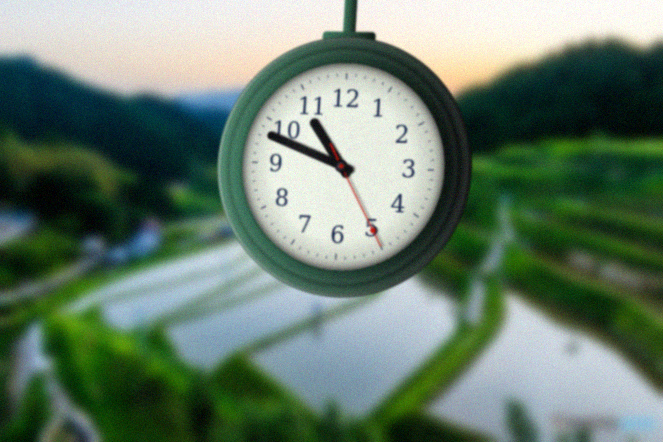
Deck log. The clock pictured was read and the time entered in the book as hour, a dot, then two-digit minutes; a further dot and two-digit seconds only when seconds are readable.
10.48.25
